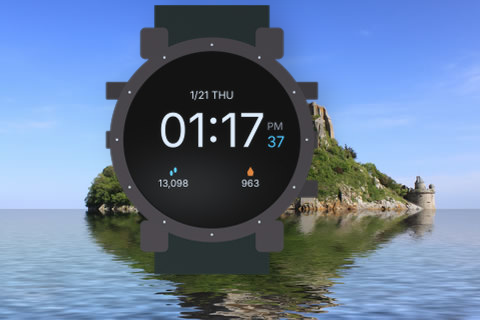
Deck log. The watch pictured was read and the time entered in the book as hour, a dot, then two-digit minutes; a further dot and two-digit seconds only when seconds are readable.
1.17.37
